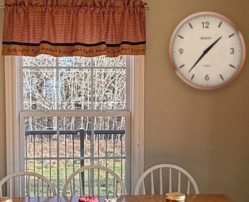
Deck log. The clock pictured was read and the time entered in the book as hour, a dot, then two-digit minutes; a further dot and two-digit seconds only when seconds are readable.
1.37
